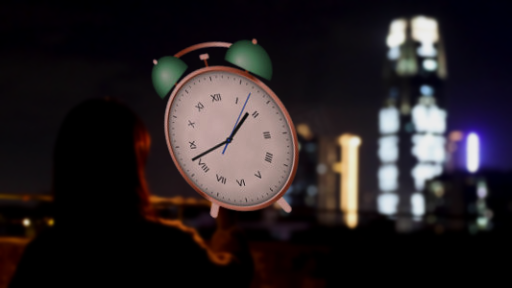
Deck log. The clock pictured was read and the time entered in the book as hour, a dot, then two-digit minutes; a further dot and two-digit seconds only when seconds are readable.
1.42.07
